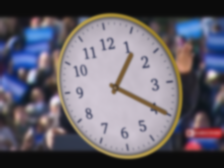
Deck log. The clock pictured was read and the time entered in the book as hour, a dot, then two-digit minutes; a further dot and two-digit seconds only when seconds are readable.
1.20
